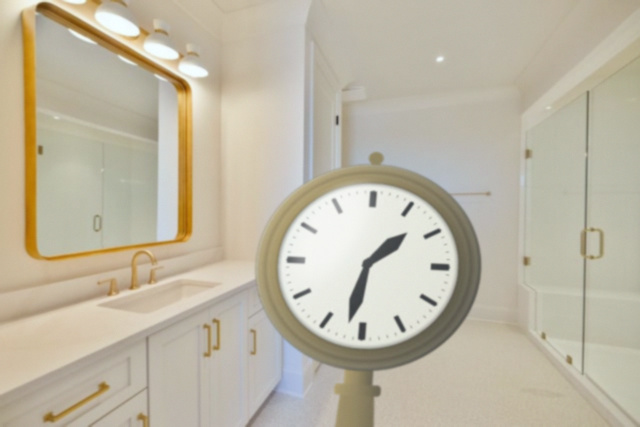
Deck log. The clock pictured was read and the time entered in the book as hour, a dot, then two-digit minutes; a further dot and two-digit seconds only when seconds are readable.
1.32
